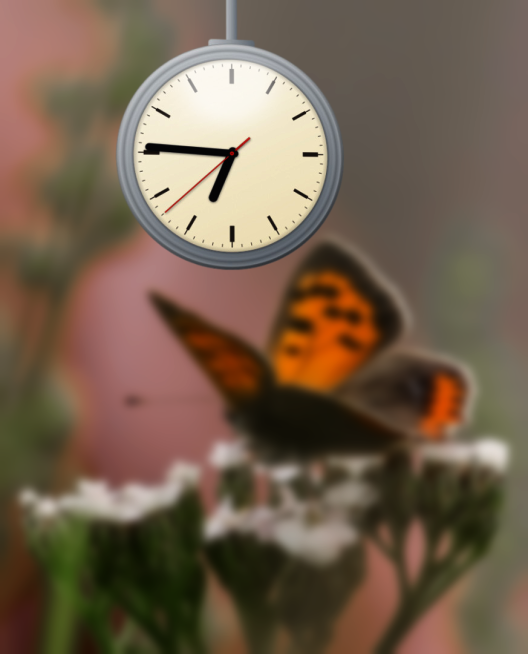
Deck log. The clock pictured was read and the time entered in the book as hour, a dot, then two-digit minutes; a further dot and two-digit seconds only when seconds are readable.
6.45.38
